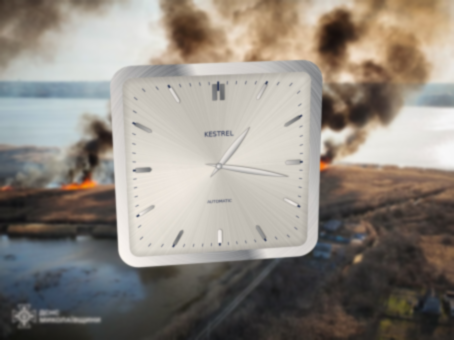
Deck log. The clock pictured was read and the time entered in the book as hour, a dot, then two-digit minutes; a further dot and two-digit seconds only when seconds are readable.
1.17
